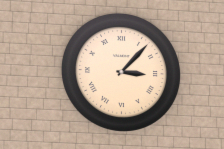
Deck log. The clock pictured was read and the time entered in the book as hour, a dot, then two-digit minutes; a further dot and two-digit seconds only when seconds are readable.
3.07
